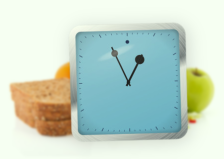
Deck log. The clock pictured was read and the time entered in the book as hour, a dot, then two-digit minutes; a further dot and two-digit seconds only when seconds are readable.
12.56
